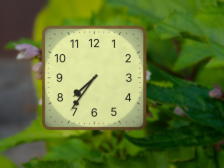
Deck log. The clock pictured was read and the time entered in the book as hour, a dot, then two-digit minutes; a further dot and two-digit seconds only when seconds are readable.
7.36
